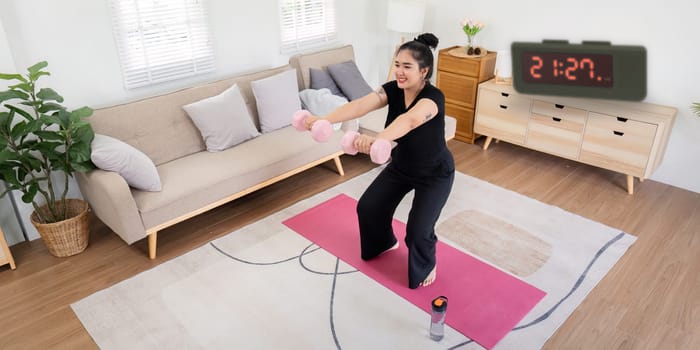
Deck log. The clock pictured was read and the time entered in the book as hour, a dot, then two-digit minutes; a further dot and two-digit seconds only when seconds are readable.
21.27
